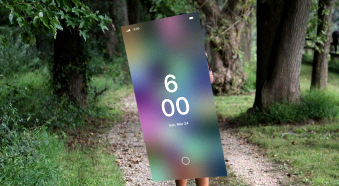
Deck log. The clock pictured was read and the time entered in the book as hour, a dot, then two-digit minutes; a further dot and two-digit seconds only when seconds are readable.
6.00
